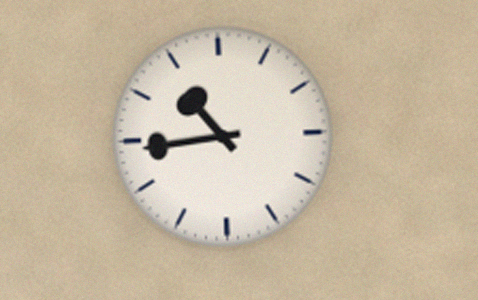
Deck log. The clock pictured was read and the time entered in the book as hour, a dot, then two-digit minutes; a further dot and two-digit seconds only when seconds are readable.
10.44
